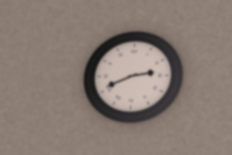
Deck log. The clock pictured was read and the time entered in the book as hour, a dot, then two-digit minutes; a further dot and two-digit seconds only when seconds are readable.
2.41
